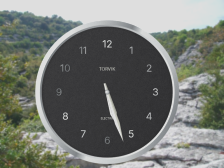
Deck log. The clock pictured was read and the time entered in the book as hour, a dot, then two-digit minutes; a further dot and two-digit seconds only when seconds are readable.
5.27
